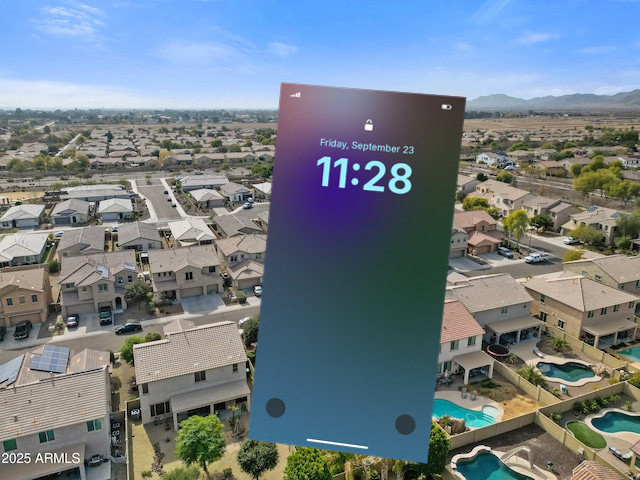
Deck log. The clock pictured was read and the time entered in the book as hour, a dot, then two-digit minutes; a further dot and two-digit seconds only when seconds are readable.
11.28
